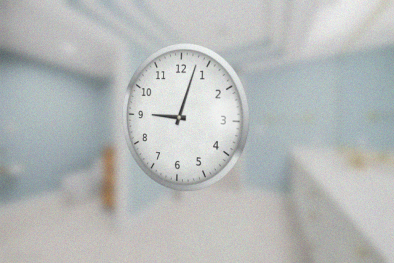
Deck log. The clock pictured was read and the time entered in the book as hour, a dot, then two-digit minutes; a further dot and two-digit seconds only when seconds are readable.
9.03
